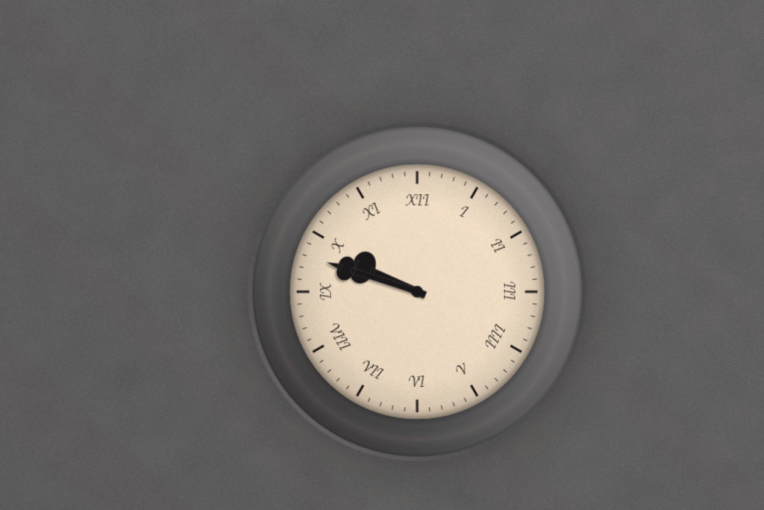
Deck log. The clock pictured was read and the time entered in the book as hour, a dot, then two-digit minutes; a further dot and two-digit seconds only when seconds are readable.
9.48
